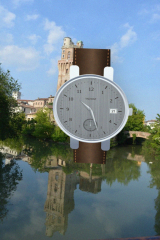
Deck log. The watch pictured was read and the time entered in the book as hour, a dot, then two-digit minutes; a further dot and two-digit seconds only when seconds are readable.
10.27
